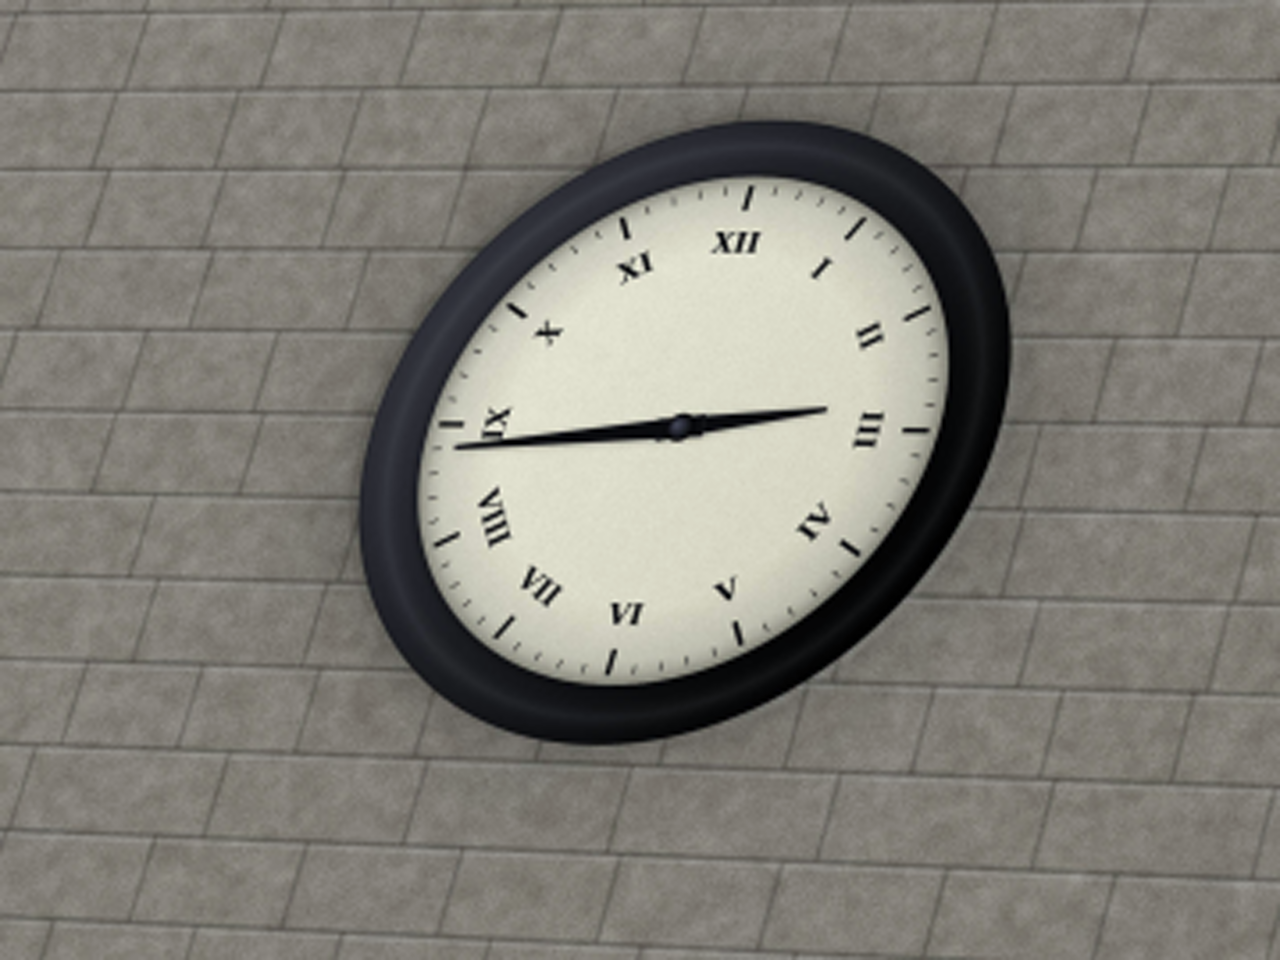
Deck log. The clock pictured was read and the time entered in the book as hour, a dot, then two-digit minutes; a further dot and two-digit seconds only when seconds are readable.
2.44
